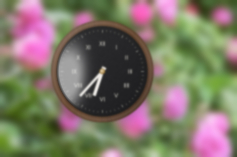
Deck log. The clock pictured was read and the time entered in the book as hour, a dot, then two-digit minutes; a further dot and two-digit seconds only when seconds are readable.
6.37
